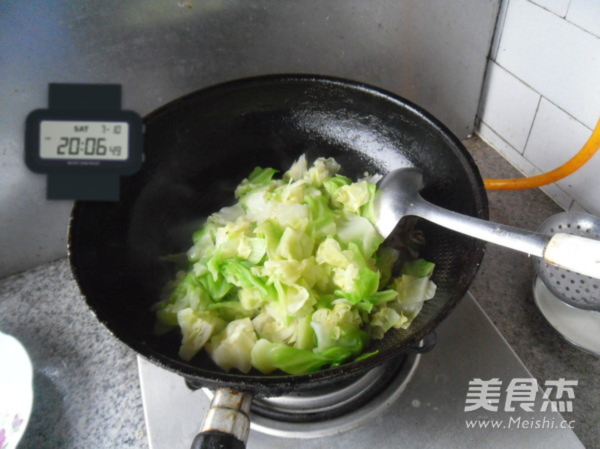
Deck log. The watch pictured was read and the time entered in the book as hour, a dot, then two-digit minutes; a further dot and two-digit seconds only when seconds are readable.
20.06
